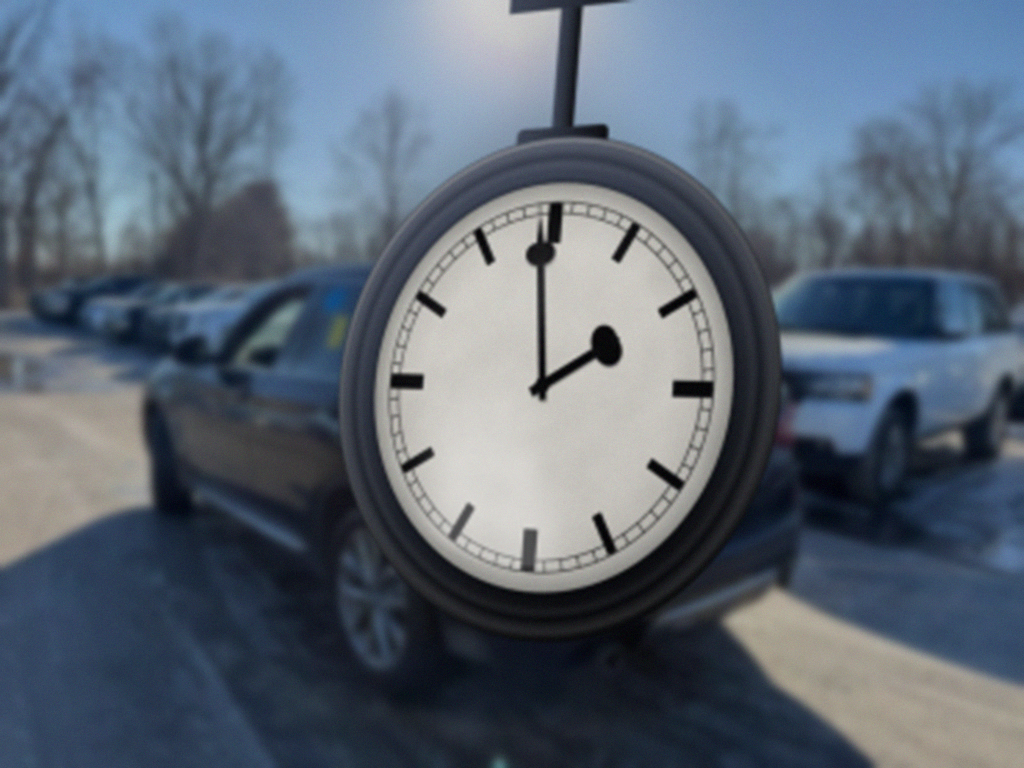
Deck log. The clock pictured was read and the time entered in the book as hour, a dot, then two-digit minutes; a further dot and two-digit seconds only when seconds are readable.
1.59
